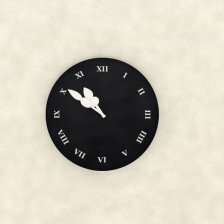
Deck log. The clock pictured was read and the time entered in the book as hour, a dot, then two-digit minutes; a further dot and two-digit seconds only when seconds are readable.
10.51
